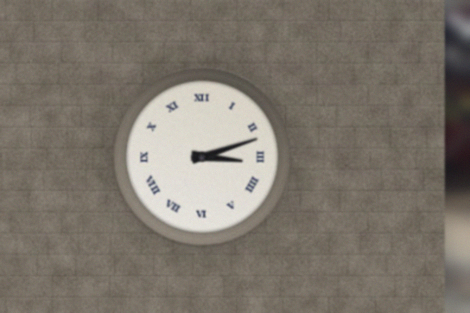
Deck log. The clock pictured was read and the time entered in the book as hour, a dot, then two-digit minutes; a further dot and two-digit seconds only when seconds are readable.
3.12
